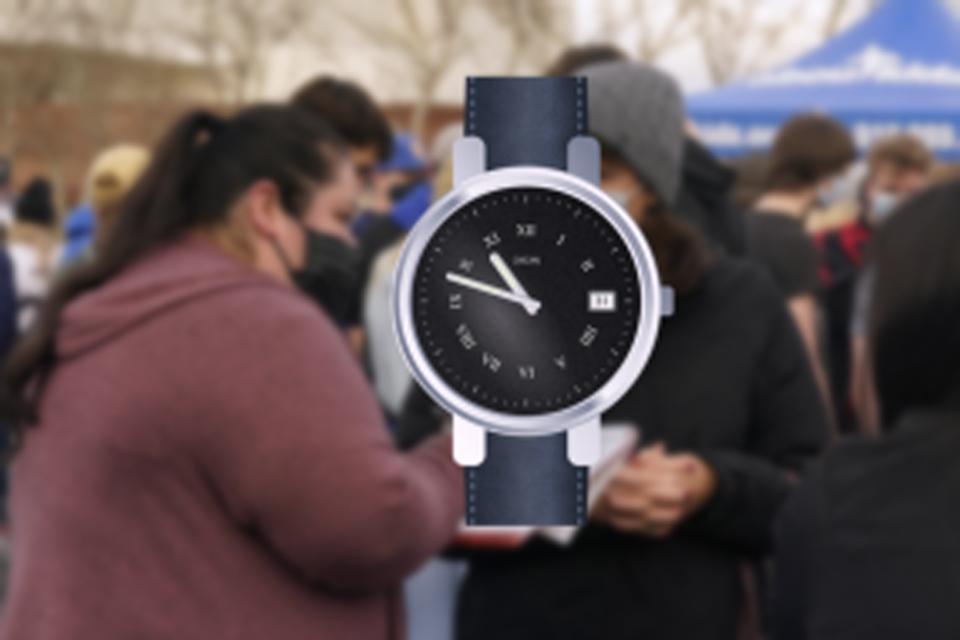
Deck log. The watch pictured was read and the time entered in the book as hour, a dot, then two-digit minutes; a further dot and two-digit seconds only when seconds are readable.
10.48
